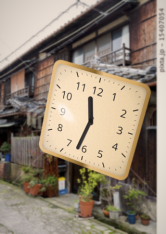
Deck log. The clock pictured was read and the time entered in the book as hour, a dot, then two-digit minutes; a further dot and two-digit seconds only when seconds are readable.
11.32
